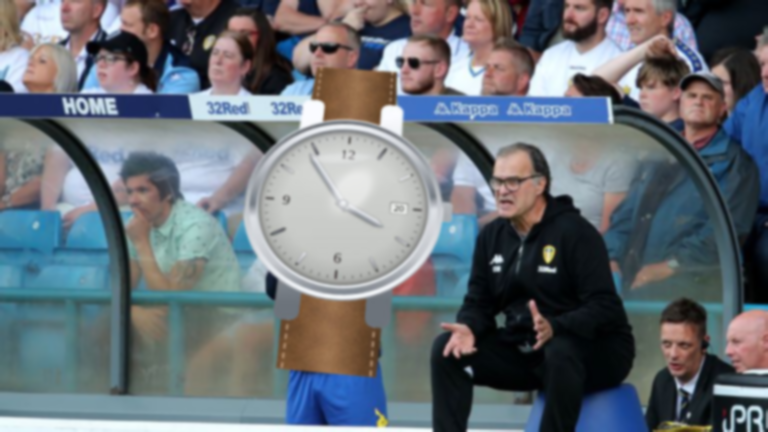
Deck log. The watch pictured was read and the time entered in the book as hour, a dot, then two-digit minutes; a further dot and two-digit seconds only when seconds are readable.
3.54
